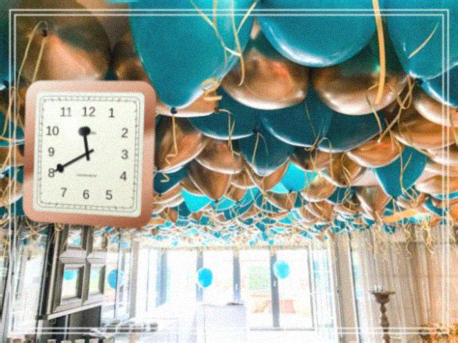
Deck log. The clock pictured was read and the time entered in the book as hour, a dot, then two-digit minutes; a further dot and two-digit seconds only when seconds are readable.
11.40
